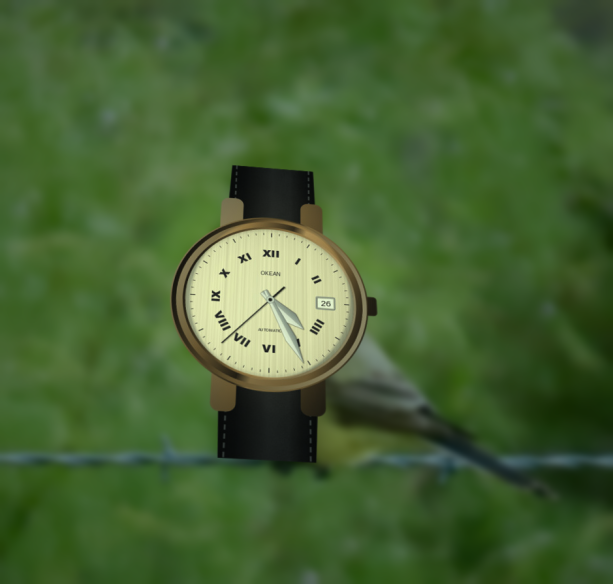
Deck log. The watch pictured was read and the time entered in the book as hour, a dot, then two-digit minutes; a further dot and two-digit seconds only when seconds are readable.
4.25.37
